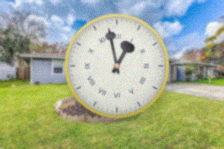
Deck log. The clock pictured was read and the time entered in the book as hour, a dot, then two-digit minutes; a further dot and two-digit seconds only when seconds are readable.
12.58
